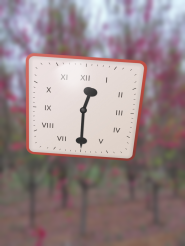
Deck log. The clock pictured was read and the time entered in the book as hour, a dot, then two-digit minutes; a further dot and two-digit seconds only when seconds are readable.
12.30
